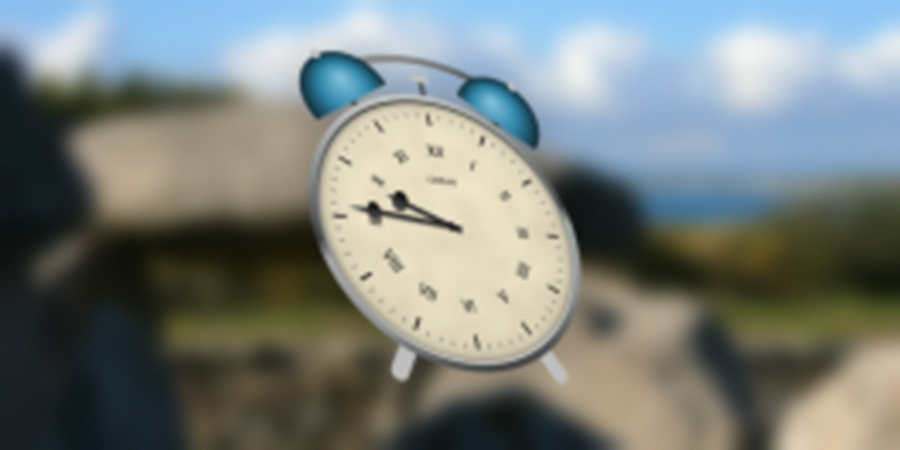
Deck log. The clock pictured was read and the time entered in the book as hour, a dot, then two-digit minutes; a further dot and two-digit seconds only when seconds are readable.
9.46
